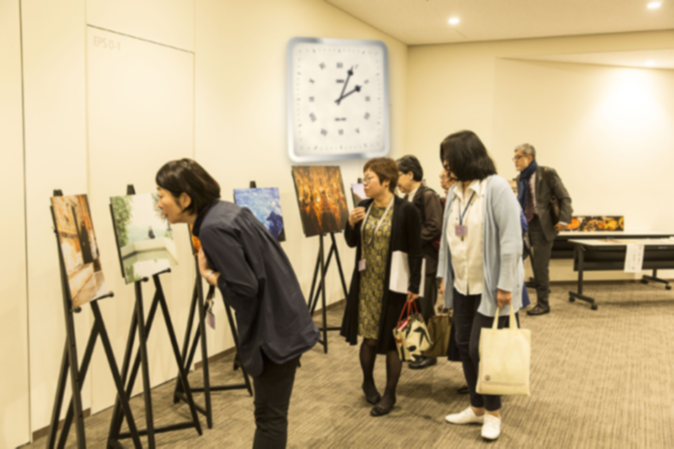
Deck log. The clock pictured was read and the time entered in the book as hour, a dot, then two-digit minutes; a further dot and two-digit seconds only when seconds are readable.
2.04
